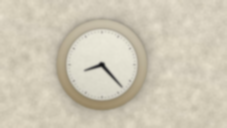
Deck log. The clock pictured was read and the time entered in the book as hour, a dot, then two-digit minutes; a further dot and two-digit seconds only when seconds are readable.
8.23
